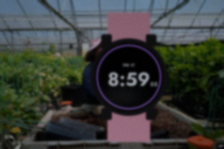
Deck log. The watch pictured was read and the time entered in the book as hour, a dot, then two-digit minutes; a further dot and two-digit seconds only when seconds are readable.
8.59
